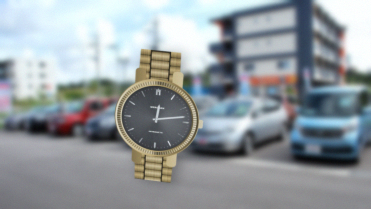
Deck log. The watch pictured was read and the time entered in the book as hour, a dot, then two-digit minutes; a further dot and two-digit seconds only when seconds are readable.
12.13
